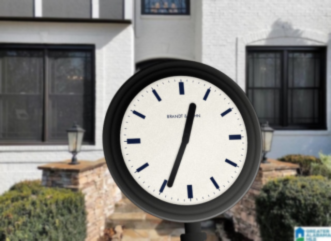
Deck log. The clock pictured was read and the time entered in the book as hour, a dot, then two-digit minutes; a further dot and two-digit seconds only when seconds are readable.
12.34
